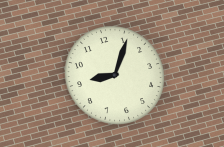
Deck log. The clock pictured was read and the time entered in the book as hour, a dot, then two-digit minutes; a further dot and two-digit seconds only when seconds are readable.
9.06
